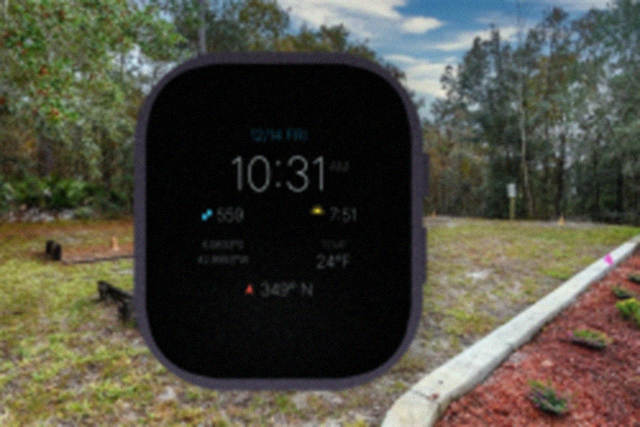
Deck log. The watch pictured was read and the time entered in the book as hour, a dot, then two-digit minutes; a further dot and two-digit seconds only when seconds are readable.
10.31
